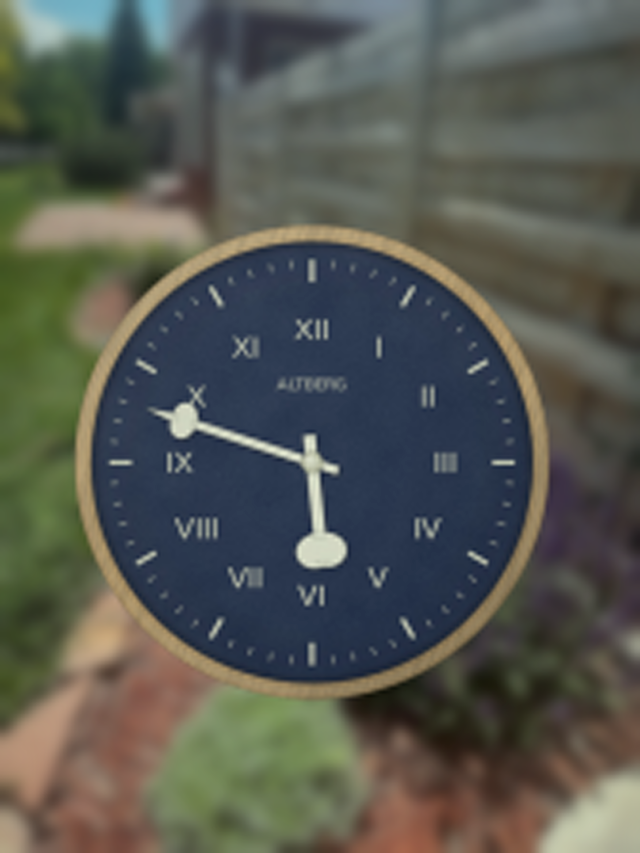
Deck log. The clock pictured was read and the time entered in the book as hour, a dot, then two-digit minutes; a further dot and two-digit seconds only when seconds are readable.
5.48
